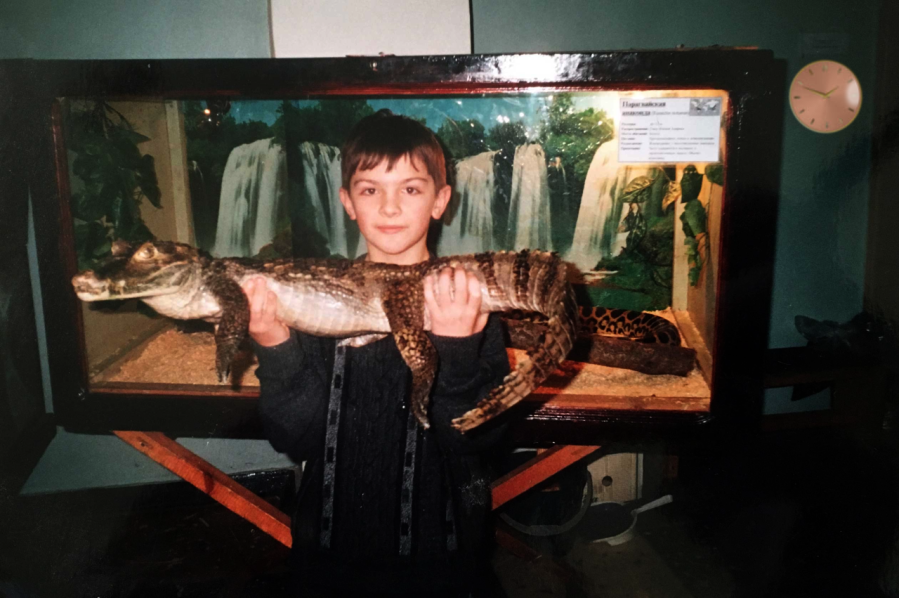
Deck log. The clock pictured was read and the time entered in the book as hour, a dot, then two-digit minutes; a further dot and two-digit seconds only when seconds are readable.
1.49
